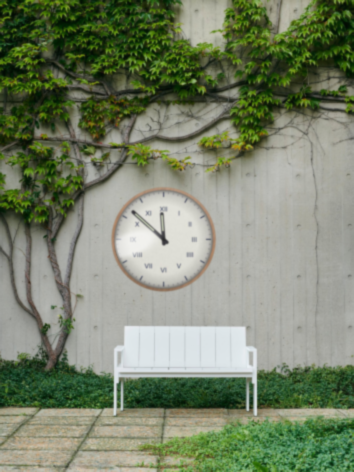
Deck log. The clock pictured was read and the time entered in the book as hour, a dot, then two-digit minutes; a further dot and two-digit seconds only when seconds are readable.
11.52
